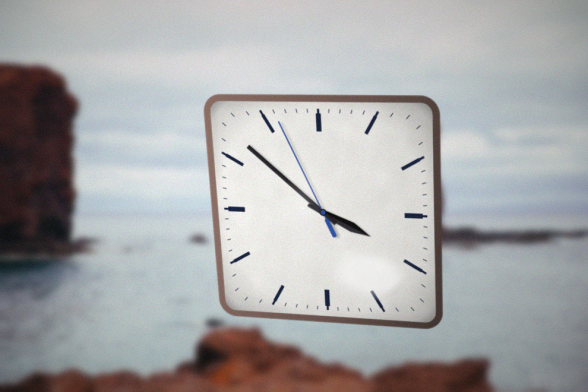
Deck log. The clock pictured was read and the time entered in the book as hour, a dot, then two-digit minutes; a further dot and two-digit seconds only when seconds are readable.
3.51.56
